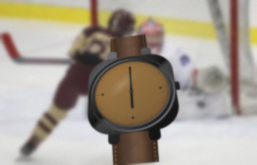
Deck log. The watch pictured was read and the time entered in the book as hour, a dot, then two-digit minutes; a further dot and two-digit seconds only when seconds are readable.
6.00
